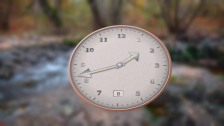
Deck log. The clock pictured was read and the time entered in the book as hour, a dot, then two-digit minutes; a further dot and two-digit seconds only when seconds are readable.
1.42
